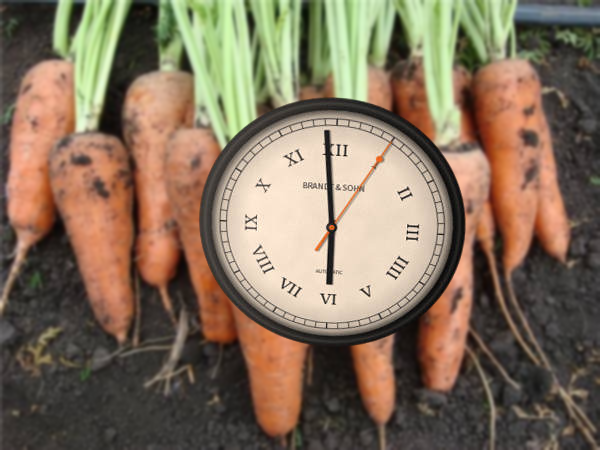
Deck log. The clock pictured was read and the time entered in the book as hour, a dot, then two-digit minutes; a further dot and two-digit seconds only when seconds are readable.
5.59.05
